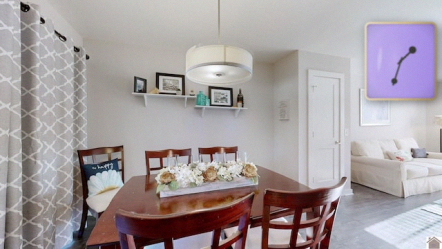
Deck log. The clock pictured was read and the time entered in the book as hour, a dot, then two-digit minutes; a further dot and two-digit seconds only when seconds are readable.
1.33
